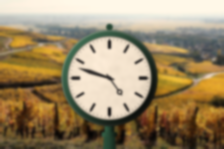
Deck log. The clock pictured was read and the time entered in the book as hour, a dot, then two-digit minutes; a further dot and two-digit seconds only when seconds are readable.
4.48
